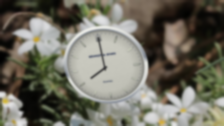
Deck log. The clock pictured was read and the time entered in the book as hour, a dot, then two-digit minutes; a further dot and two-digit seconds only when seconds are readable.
8.00
